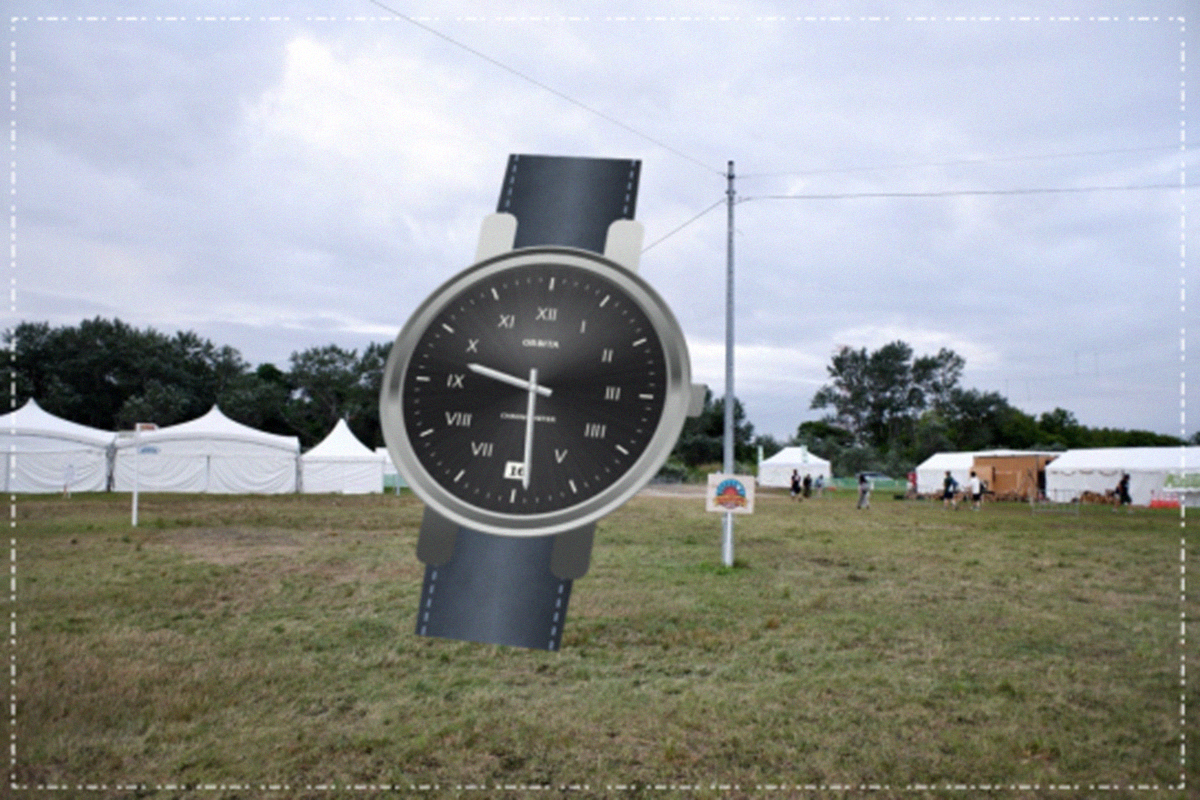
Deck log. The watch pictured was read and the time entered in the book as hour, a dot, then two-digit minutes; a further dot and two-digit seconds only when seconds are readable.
9.29
